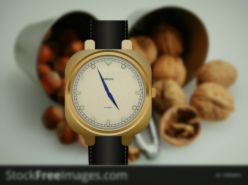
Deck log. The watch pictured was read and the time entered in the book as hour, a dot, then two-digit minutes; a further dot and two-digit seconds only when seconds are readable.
4.56
